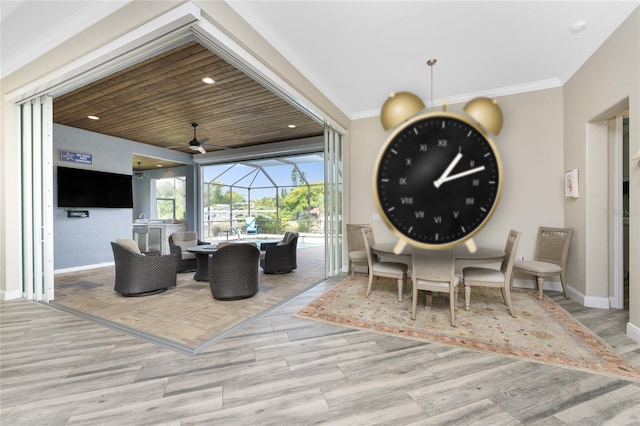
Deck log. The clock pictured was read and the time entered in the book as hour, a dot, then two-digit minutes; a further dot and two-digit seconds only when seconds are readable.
1.12
